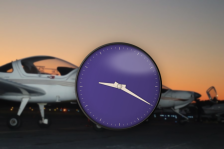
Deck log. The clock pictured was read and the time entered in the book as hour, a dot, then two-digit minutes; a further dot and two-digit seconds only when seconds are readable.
9.20
